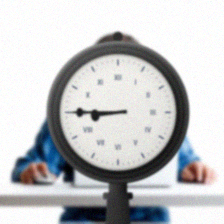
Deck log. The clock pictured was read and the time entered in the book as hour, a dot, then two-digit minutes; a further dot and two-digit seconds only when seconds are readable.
8.45
